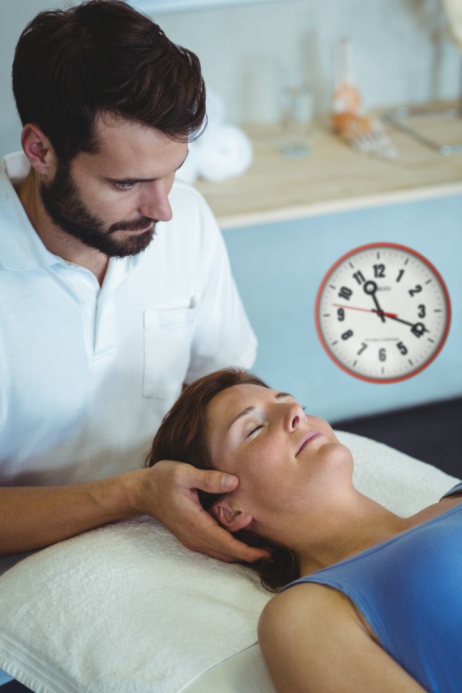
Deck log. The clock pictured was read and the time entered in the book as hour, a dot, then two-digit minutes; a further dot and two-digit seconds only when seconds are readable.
11.18.47
